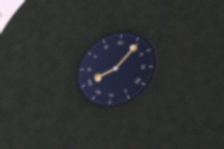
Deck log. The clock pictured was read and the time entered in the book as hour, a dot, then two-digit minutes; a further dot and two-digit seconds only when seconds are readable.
8.06
